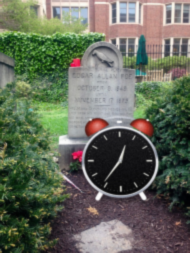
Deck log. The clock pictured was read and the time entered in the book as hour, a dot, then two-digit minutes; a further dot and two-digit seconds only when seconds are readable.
12.36
